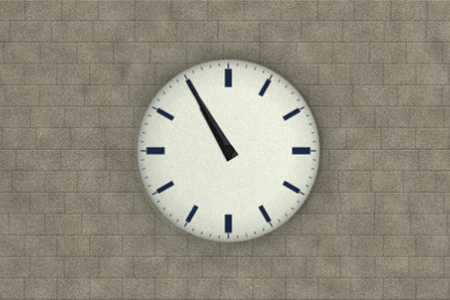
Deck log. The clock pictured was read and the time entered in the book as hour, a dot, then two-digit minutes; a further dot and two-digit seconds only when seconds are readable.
10.55
